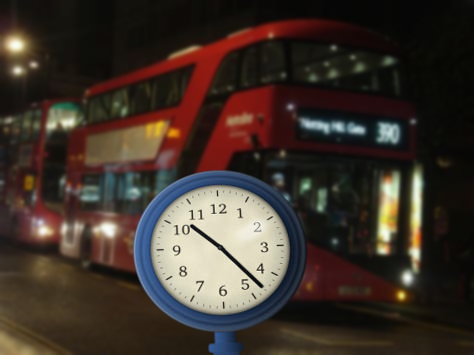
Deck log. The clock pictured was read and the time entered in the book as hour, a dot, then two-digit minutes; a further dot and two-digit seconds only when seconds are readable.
10.23
